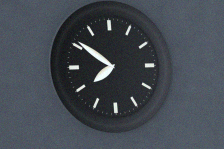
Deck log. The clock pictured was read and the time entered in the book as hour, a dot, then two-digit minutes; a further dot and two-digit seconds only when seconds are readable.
7.51
